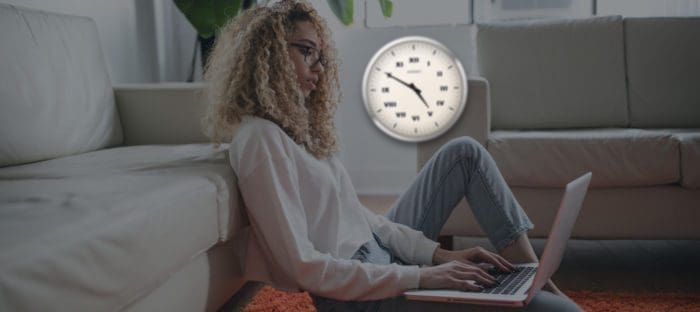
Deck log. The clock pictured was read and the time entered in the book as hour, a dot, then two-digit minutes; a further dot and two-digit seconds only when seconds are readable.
4.50
